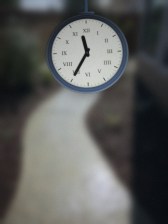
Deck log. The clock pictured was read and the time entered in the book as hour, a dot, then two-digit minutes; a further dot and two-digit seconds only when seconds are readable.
11.35
